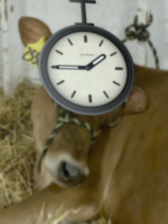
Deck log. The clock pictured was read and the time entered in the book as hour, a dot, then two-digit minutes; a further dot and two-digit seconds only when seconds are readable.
1.45
